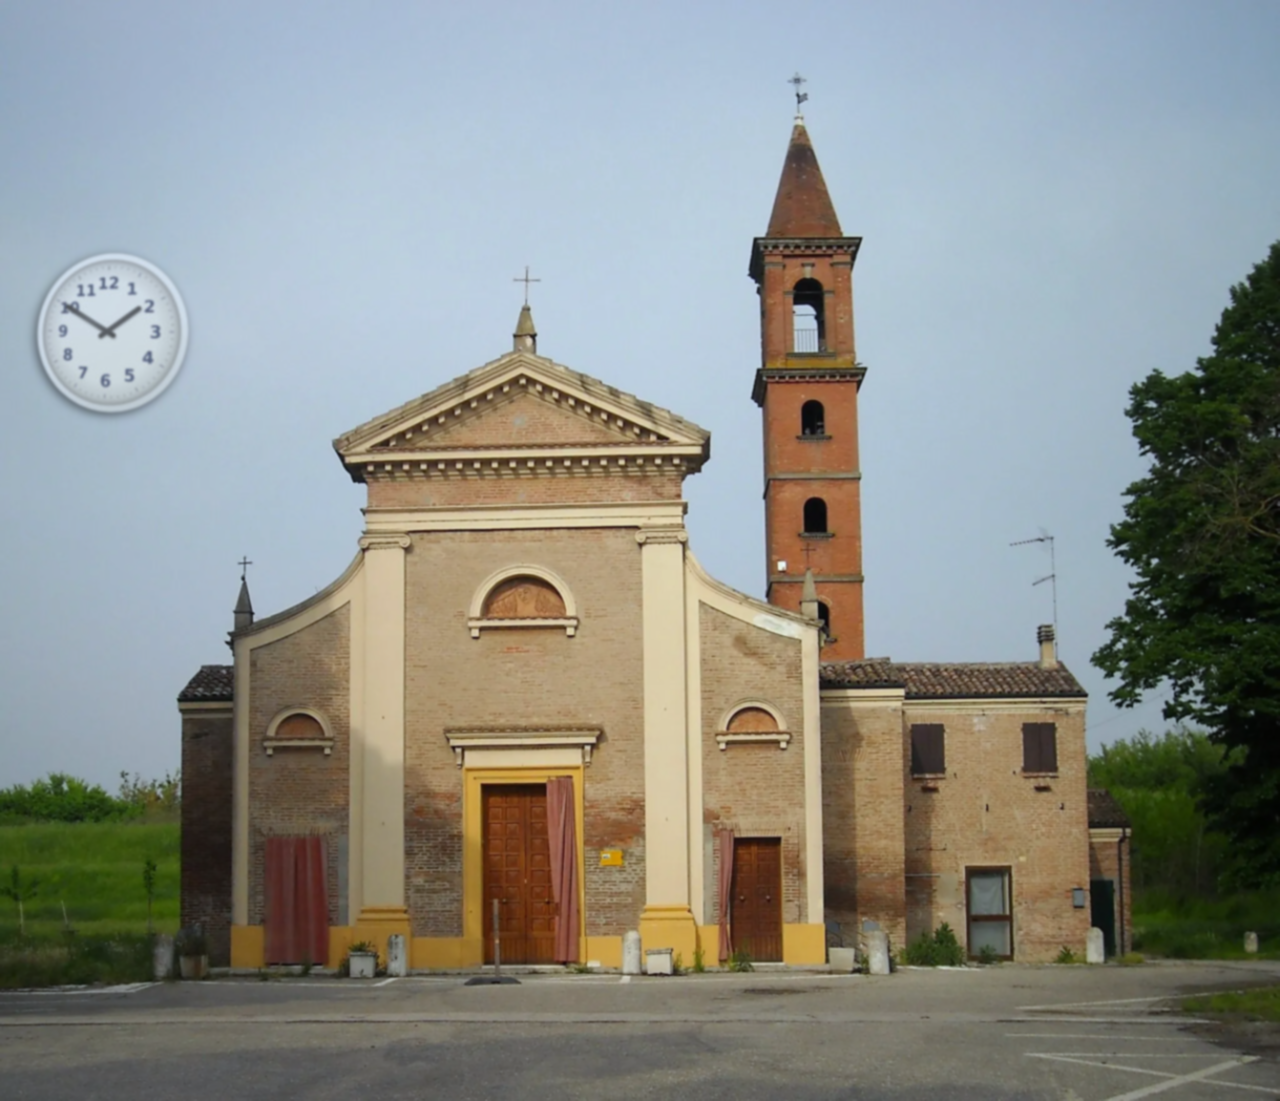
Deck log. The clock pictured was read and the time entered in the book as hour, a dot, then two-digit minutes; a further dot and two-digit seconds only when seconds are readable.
1.50
